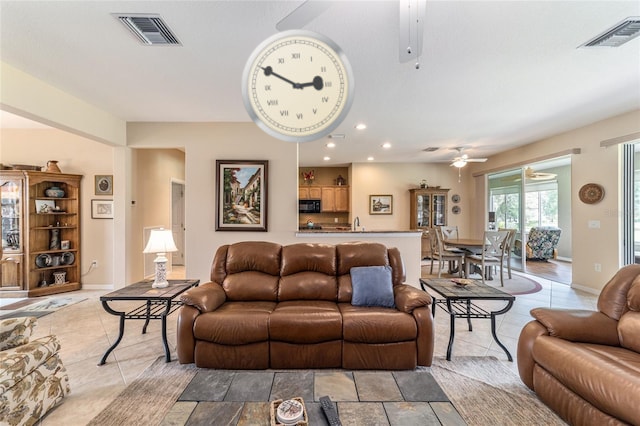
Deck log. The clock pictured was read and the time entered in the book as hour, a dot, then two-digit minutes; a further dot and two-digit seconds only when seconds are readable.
2.50
